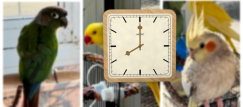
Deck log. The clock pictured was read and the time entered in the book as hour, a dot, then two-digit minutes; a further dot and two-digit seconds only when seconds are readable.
8.00
